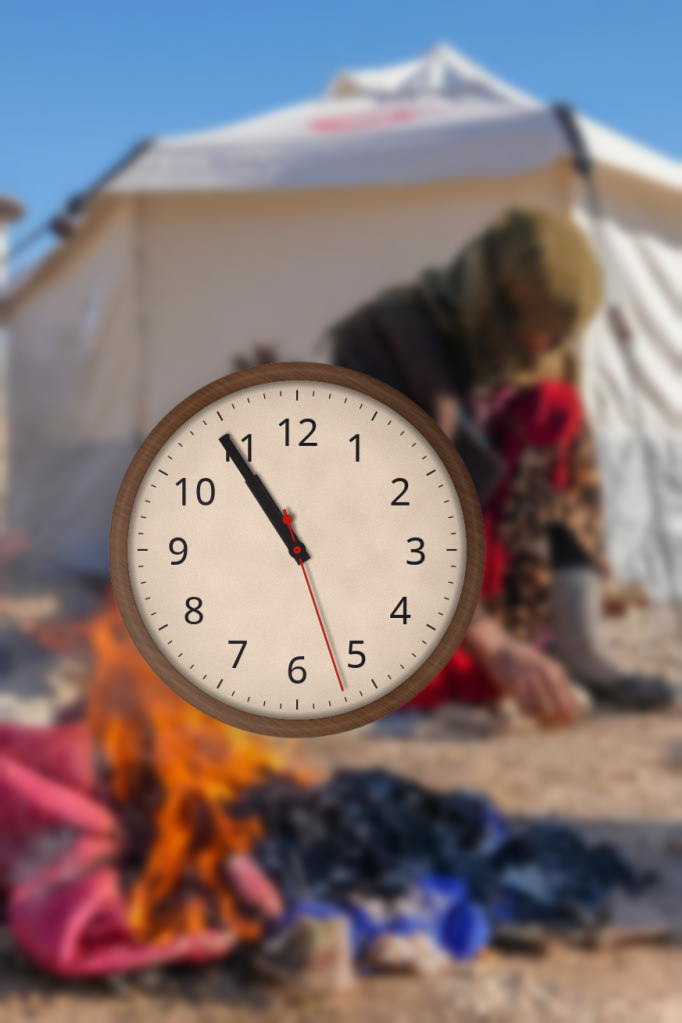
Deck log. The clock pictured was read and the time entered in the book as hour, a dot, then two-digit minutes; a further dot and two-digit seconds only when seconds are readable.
10.54.27
